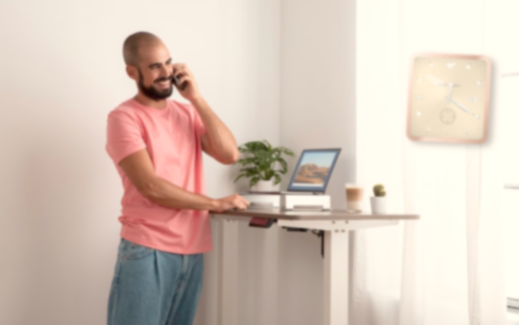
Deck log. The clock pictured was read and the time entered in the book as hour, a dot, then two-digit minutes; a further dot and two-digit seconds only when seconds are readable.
12.20
